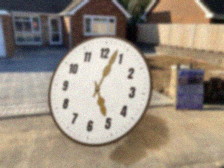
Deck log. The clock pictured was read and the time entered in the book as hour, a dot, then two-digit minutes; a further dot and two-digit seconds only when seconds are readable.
5.03
